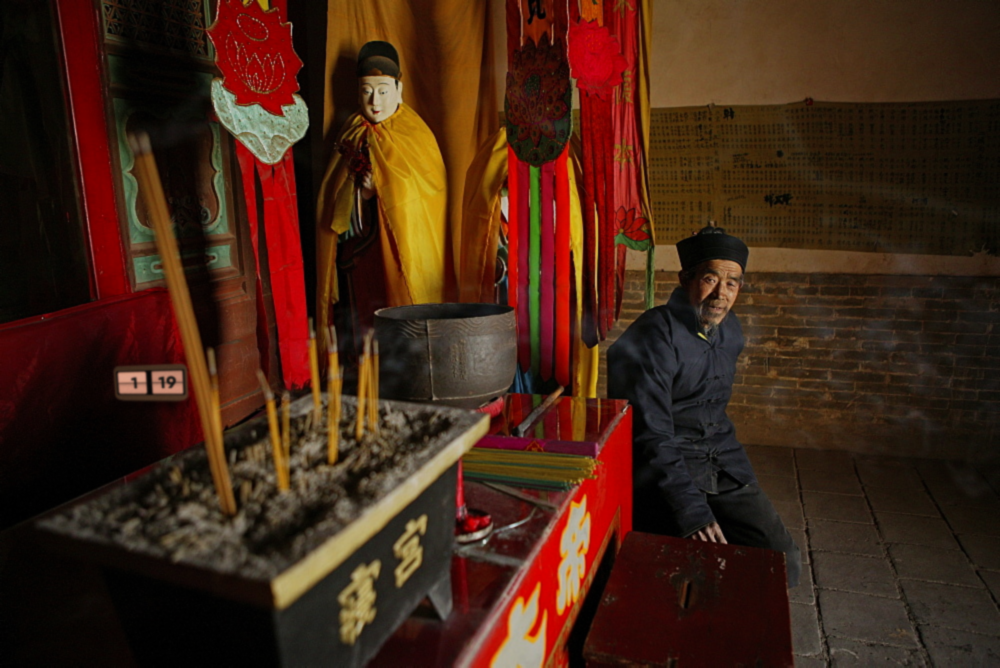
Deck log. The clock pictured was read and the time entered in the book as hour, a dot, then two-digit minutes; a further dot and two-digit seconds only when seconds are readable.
1.19
